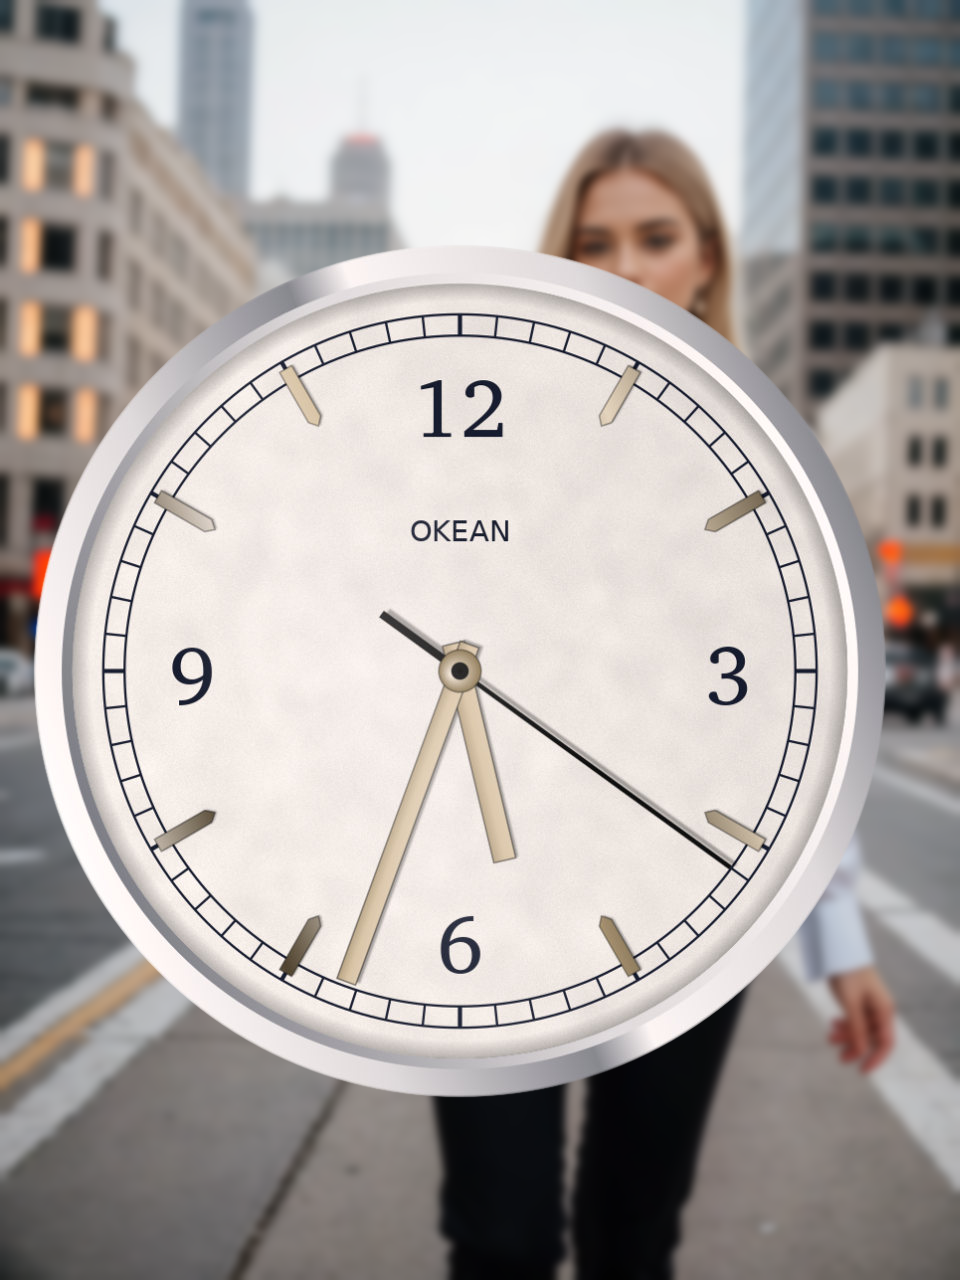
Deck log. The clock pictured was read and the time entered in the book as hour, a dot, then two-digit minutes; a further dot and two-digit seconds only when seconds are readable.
5.33.21
